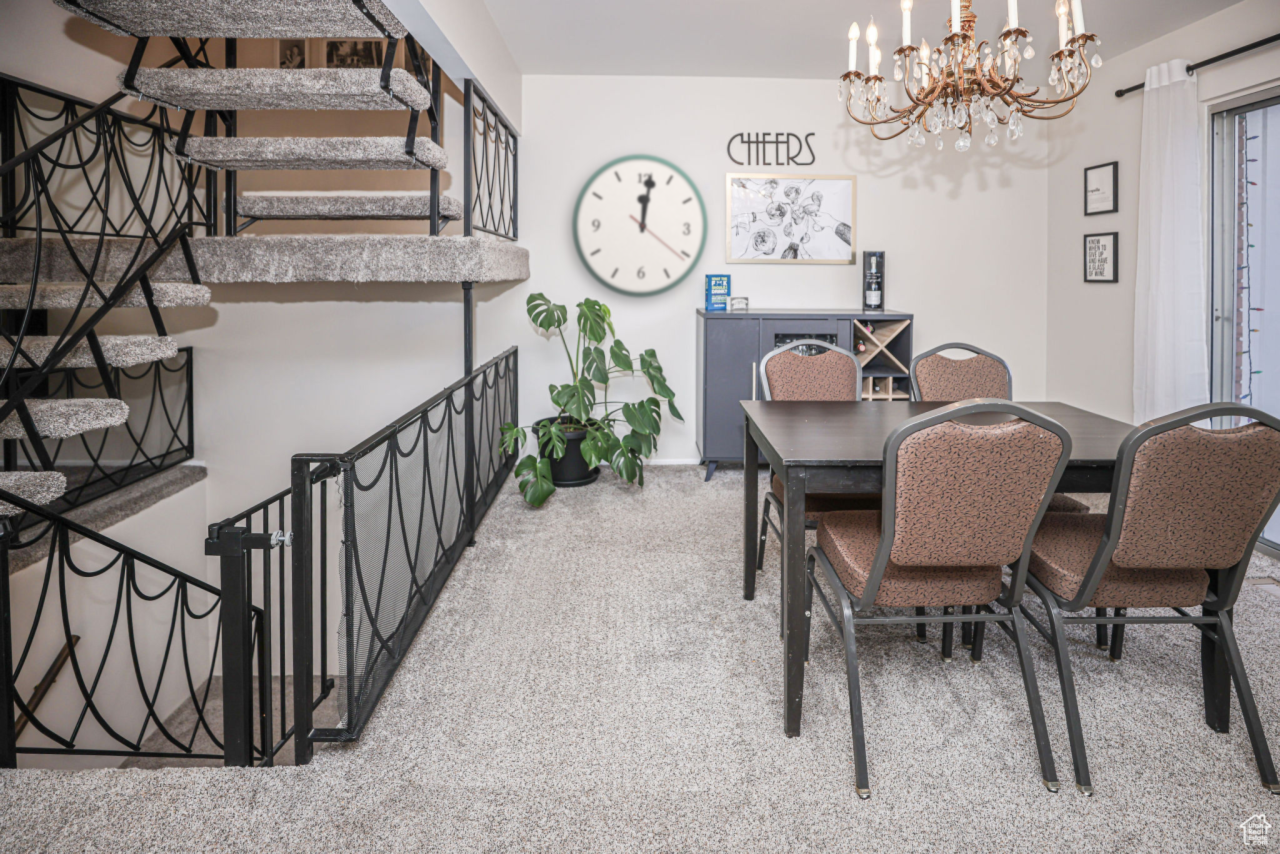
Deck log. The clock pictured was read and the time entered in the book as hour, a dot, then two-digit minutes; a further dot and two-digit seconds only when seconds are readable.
12.01.21
